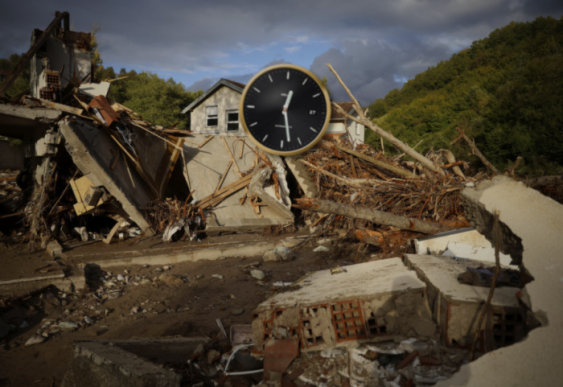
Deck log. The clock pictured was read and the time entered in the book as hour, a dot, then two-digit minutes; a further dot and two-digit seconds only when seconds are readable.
12.28
